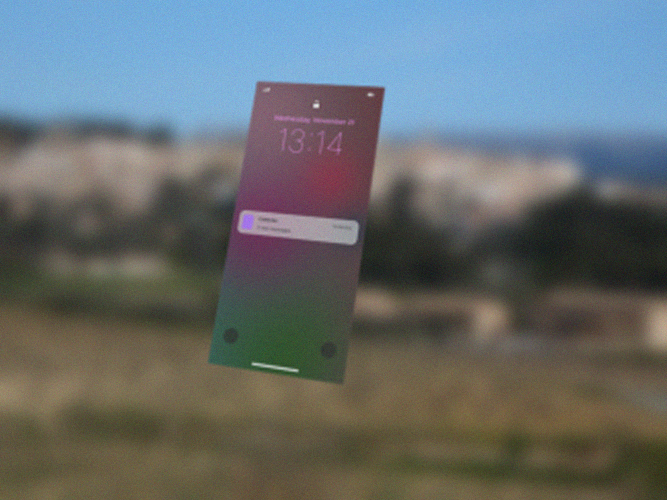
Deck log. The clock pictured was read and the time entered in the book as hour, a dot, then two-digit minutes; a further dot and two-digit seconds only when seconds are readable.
13.14
